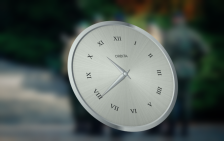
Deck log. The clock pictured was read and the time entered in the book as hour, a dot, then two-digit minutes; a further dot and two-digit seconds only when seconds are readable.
10.39
